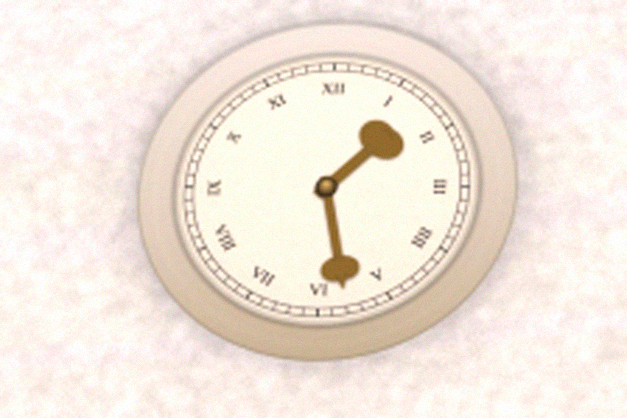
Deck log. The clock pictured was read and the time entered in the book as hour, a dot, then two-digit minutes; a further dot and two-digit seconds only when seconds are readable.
1.28
